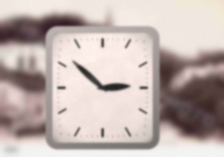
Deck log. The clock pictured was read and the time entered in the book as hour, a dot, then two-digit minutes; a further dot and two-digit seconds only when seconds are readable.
2.52
